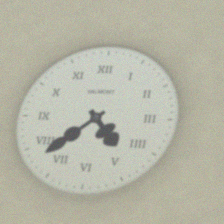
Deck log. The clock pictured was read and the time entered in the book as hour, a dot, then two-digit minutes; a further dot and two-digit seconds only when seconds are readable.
4.38
